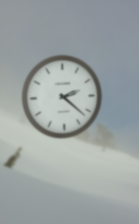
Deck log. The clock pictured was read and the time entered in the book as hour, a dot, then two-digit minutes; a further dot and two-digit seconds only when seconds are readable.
2.22
